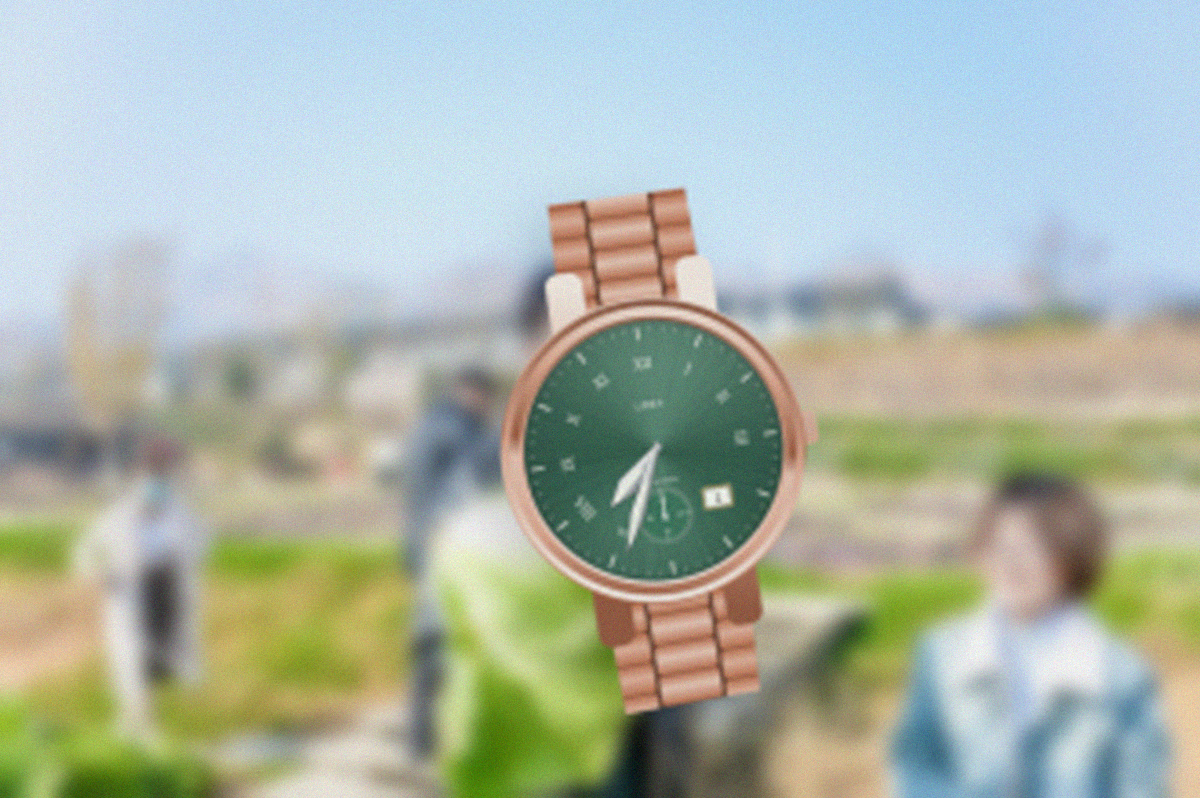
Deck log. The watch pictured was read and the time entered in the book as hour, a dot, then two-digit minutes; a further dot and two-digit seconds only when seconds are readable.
7.34
